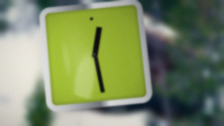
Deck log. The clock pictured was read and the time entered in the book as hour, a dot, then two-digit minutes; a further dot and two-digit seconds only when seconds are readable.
12.29
